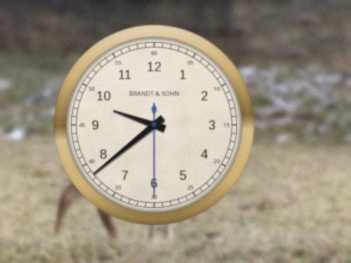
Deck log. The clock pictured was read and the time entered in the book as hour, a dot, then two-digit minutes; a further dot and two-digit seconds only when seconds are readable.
9.38.30
